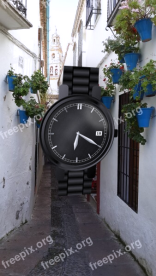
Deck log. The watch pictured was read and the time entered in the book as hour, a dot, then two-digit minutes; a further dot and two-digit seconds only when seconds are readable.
6.20
